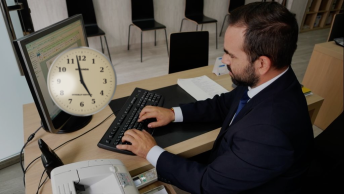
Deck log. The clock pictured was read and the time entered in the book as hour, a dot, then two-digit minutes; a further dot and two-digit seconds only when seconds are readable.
4.58
